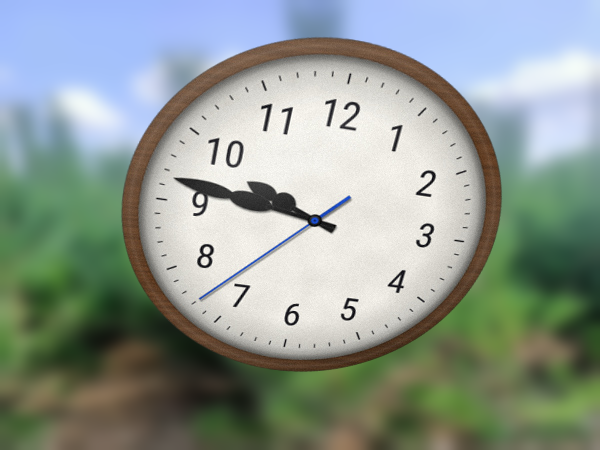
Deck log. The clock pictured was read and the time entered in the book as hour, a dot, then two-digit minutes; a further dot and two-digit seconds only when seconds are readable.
9.46.37
